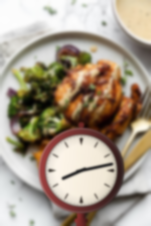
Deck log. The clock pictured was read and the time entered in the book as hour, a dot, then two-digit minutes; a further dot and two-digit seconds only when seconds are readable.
8.13
